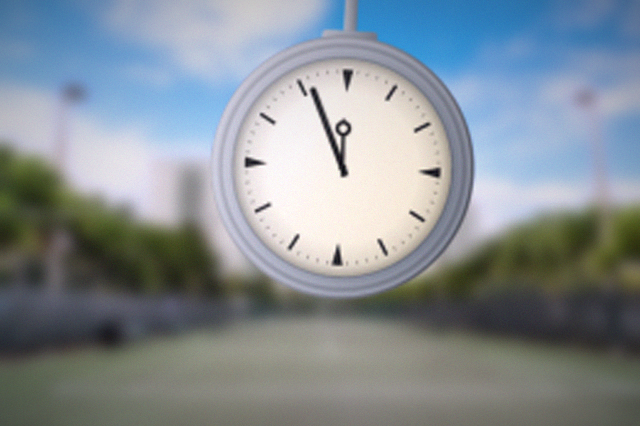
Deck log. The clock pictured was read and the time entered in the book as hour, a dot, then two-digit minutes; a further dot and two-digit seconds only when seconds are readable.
11.56
